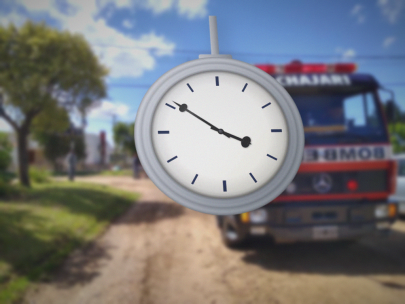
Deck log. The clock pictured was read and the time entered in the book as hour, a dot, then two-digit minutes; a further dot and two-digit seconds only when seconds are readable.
3.51
